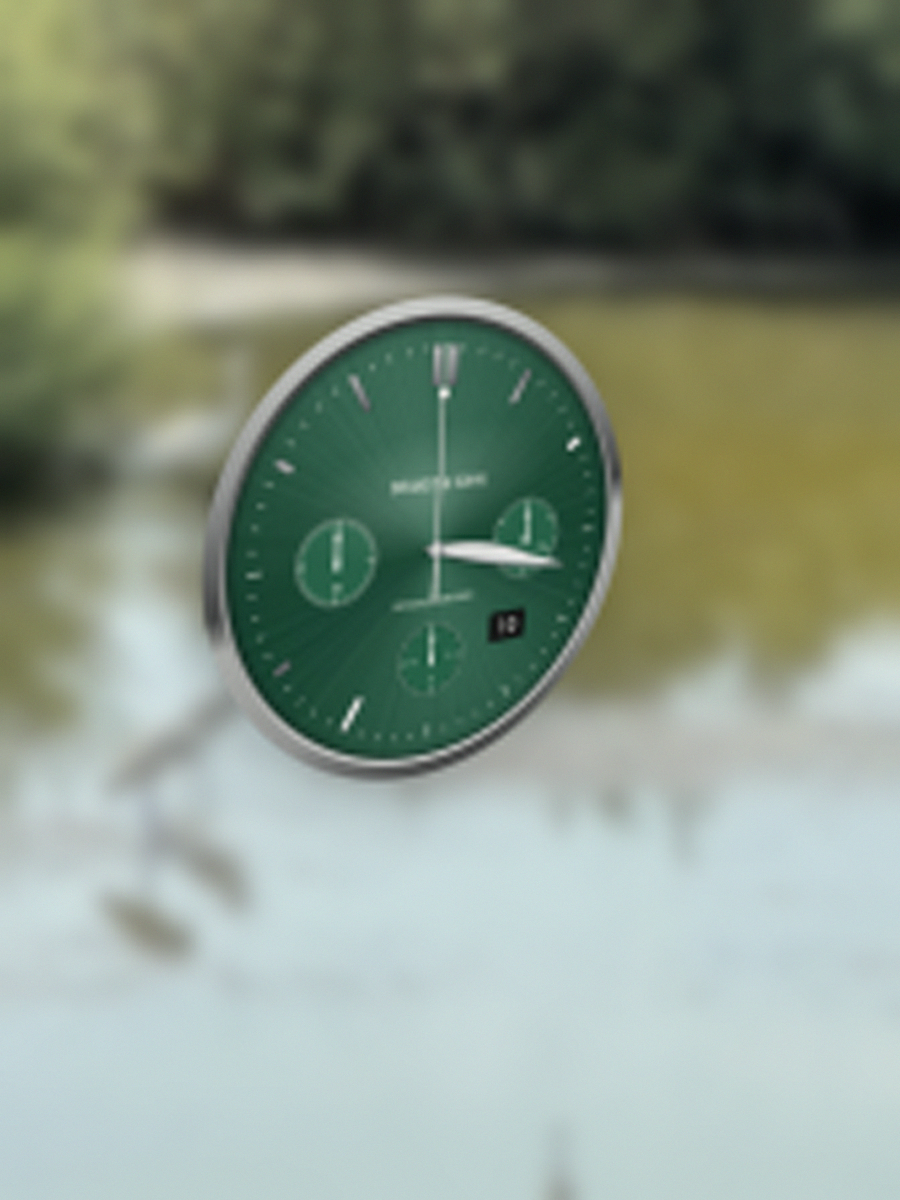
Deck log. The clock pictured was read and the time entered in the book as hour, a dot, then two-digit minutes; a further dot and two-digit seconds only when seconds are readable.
3.17
